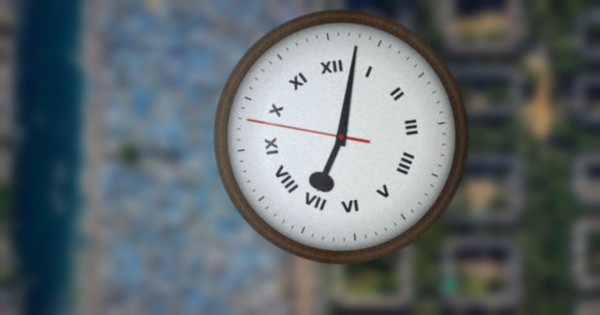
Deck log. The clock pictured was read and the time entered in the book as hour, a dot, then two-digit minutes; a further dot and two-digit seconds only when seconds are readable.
7.02.48
